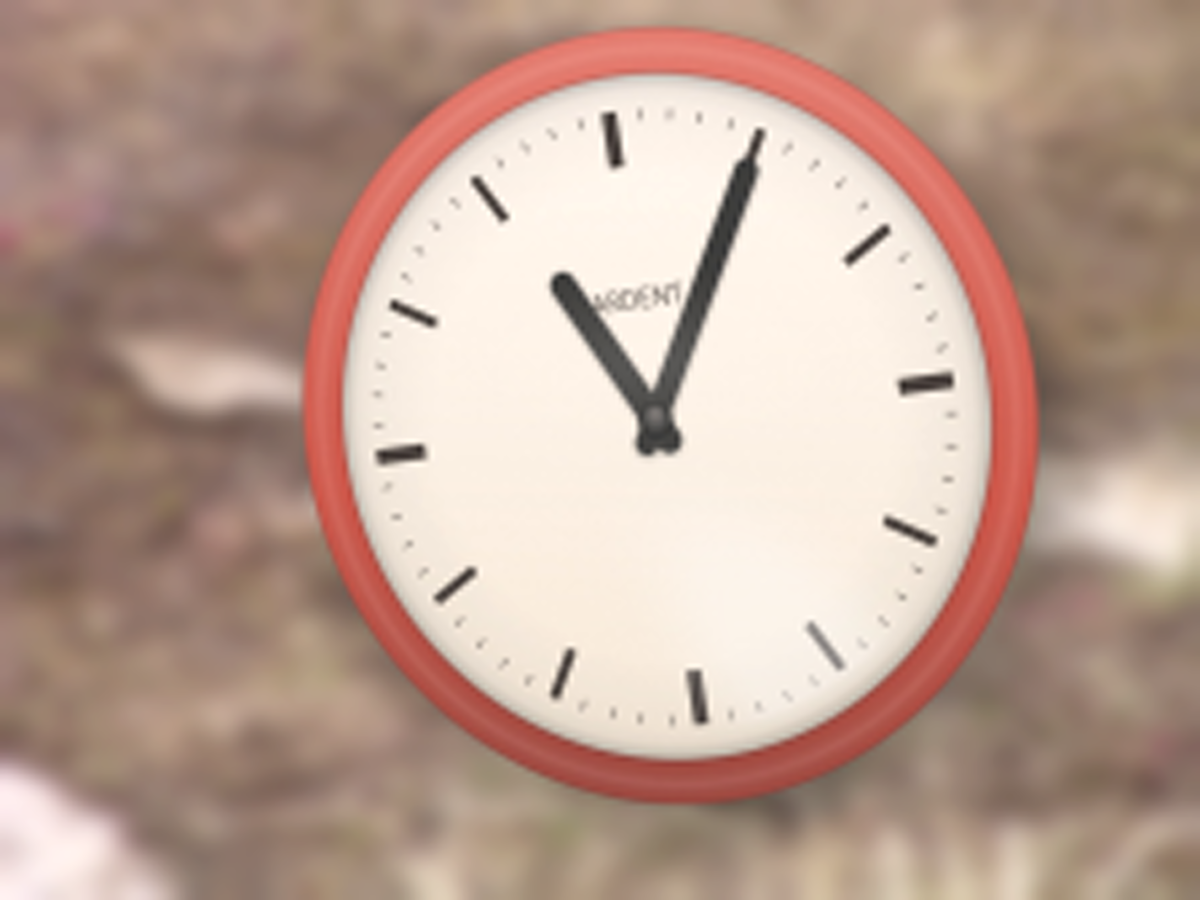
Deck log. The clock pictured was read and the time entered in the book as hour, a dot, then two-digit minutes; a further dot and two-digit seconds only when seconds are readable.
11.05
